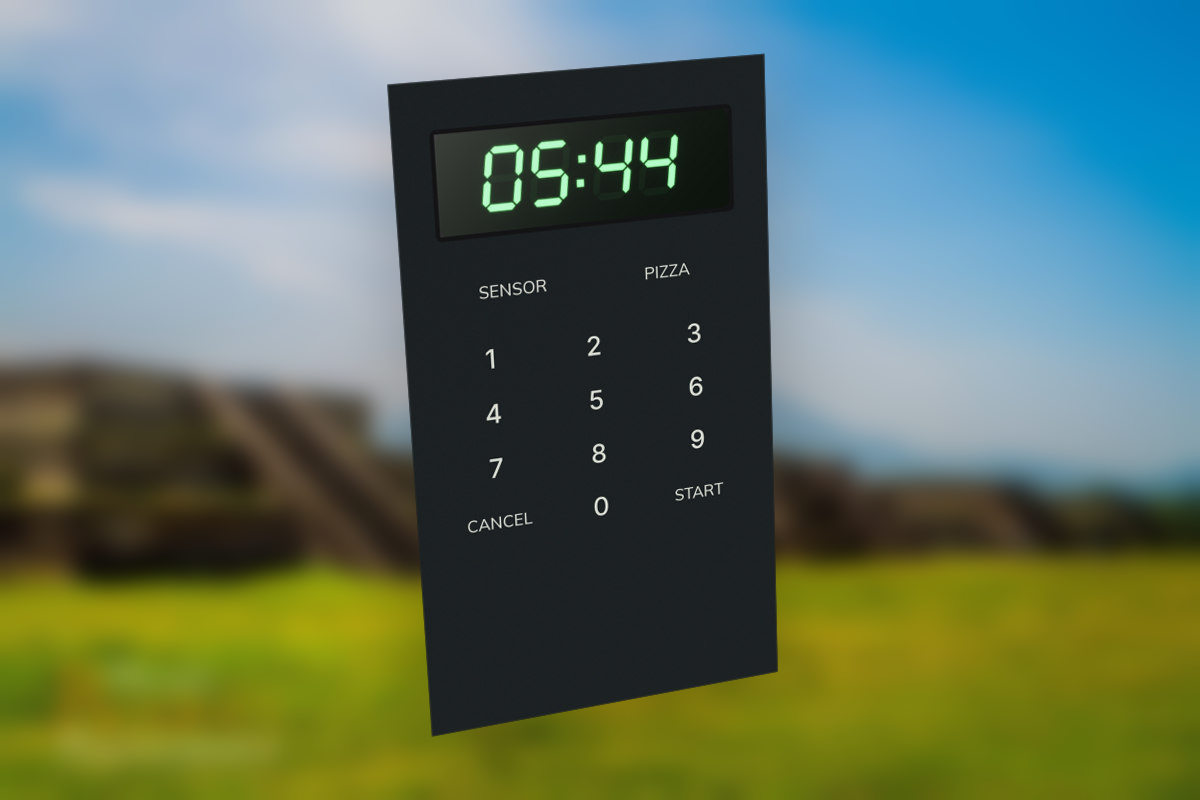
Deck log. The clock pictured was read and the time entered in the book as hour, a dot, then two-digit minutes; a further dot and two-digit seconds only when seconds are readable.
5.44
